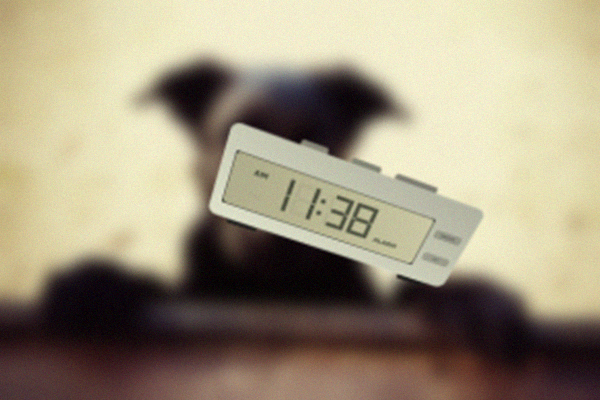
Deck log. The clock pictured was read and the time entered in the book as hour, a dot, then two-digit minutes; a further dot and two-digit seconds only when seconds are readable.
11.38
